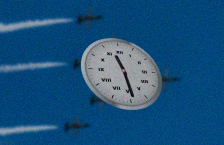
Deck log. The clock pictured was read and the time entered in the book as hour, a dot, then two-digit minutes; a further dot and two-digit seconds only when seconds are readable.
11.29
